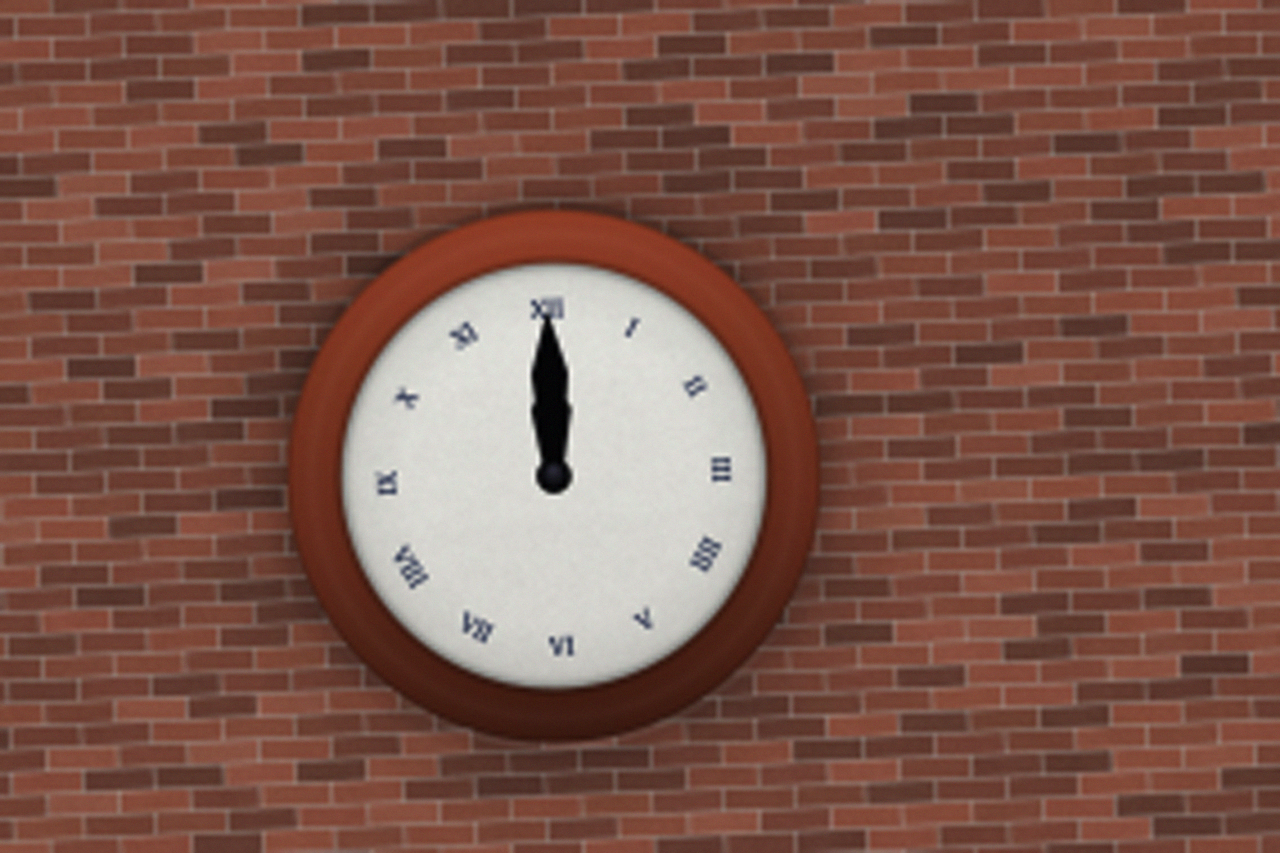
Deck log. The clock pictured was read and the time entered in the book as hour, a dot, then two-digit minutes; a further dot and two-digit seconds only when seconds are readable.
12.00
